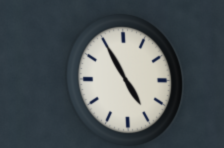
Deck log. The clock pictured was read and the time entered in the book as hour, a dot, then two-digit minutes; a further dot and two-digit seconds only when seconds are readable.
4.55
